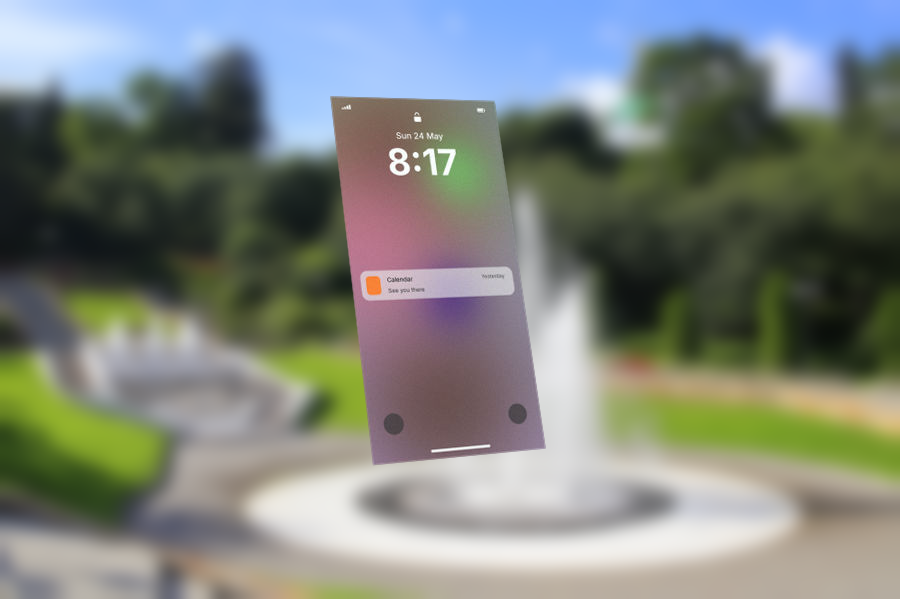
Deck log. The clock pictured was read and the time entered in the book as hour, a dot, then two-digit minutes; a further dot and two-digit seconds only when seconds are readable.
8.17
